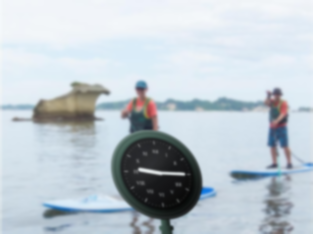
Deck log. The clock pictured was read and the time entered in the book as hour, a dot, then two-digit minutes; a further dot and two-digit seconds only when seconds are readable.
9.15
